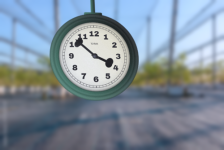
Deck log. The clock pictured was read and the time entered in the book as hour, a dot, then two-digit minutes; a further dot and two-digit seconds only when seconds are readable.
3.52
